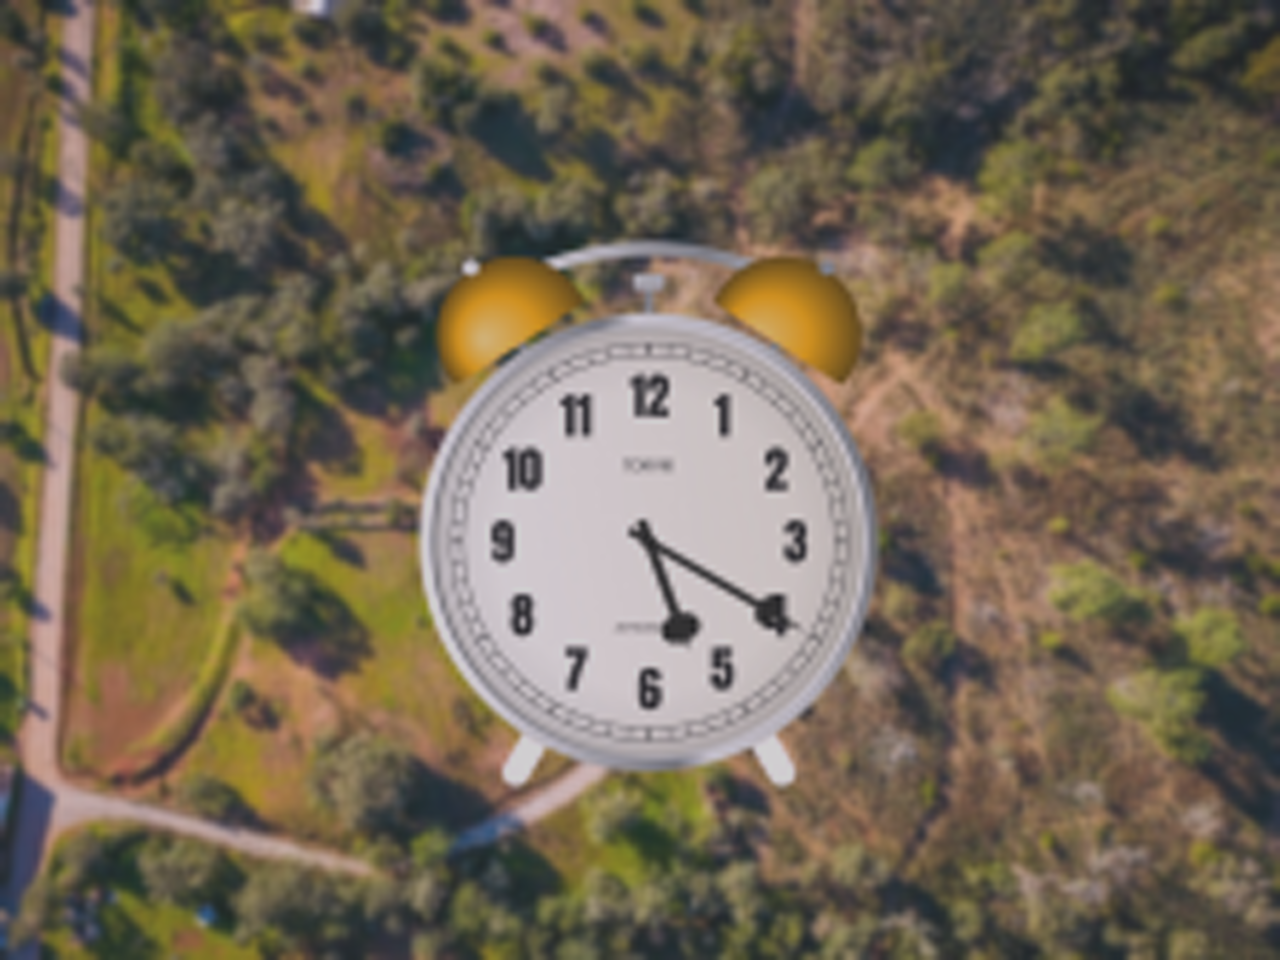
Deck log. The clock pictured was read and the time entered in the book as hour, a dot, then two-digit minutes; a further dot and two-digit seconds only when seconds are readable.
5.20
